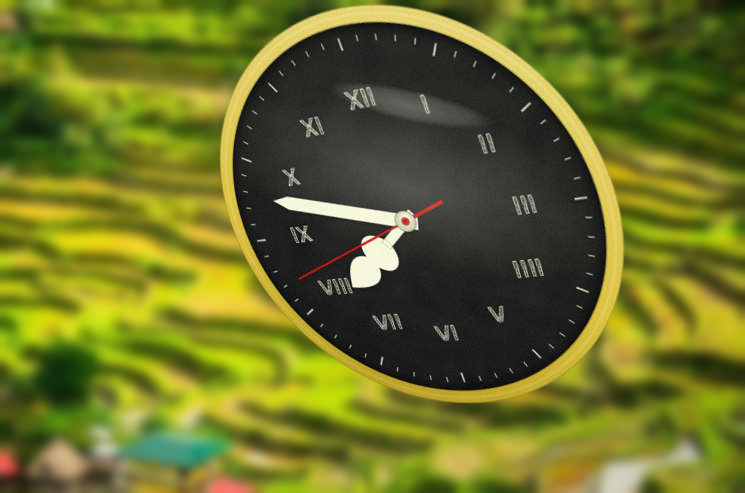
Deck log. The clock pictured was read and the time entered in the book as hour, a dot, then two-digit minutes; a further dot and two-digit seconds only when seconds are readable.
7.47.42
